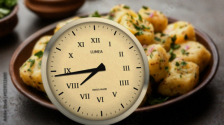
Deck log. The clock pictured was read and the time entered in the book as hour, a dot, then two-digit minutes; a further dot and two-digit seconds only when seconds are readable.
7.44
